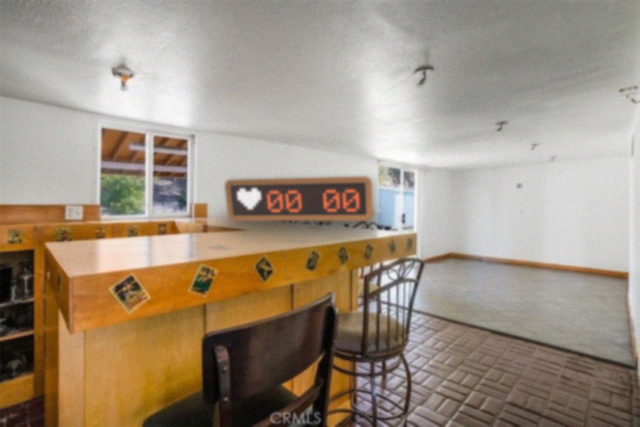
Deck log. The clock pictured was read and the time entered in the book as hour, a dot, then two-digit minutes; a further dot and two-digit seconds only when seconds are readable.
0.00
